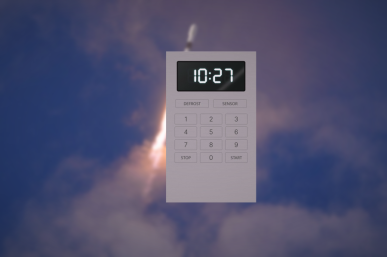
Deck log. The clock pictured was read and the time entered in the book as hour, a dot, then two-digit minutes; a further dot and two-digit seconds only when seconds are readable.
10.27
